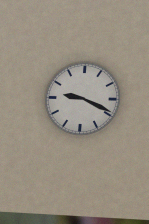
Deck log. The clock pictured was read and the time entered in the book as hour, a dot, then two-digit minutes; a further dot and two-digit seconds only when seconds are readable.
9.19
